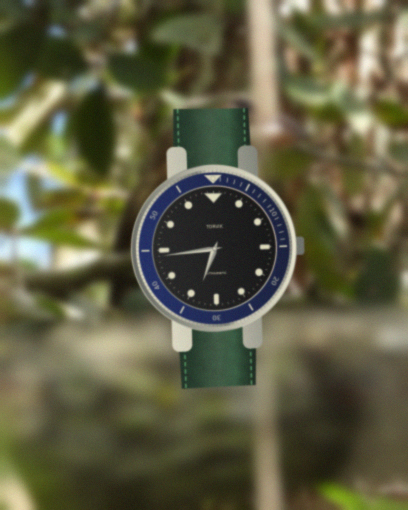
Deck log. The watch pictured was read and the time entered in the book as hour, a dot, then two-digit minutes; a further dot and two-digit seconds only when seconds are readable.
6.44
